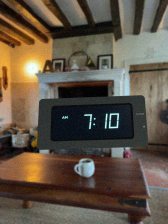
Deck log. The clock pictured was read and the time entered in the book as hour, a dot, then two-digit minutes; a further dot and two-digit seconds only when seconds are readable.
7.10
